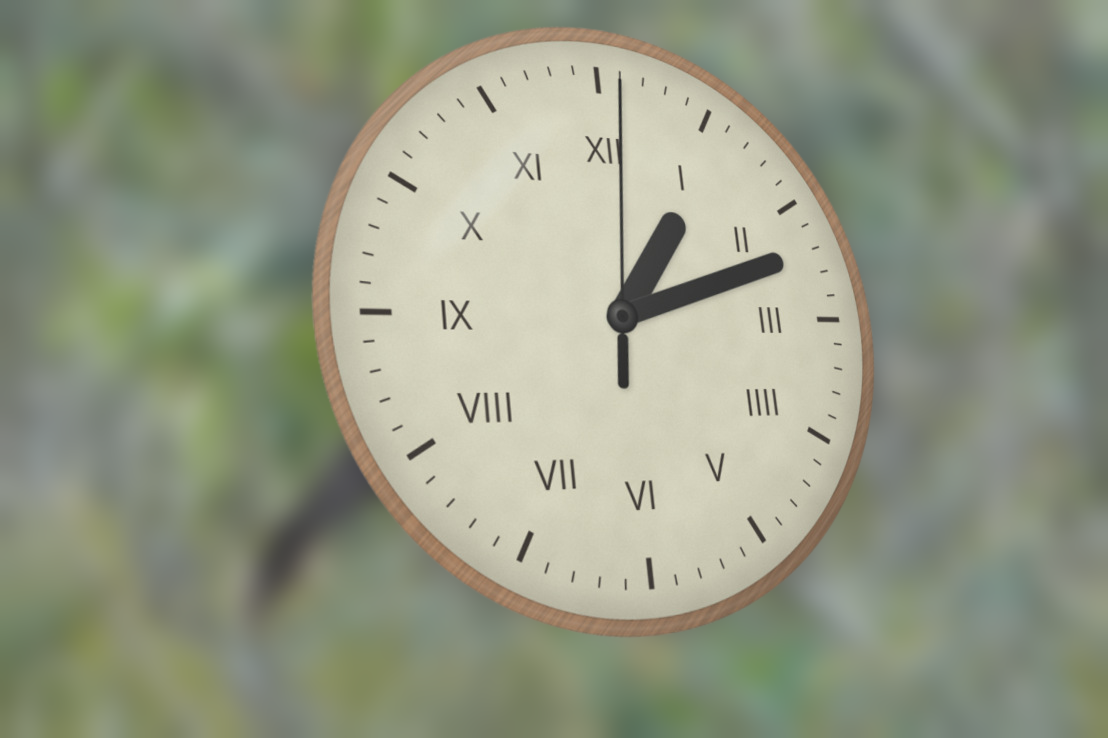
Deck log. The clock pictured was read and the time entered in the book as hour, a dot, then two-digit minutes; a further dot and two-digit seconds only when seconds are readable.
1.12.01
